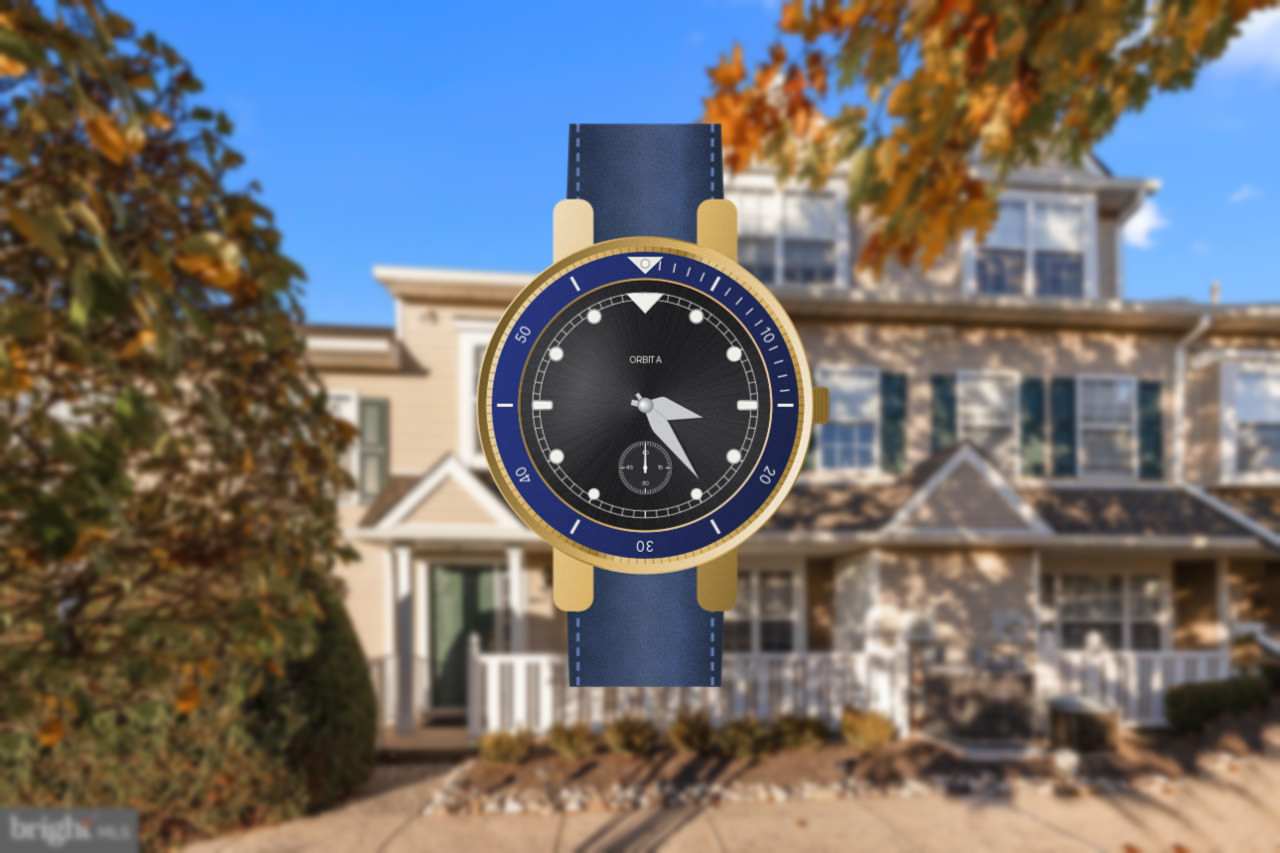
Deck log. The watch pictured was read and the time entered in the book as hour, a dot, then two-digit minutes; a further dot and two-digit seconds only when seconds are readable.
3.24
